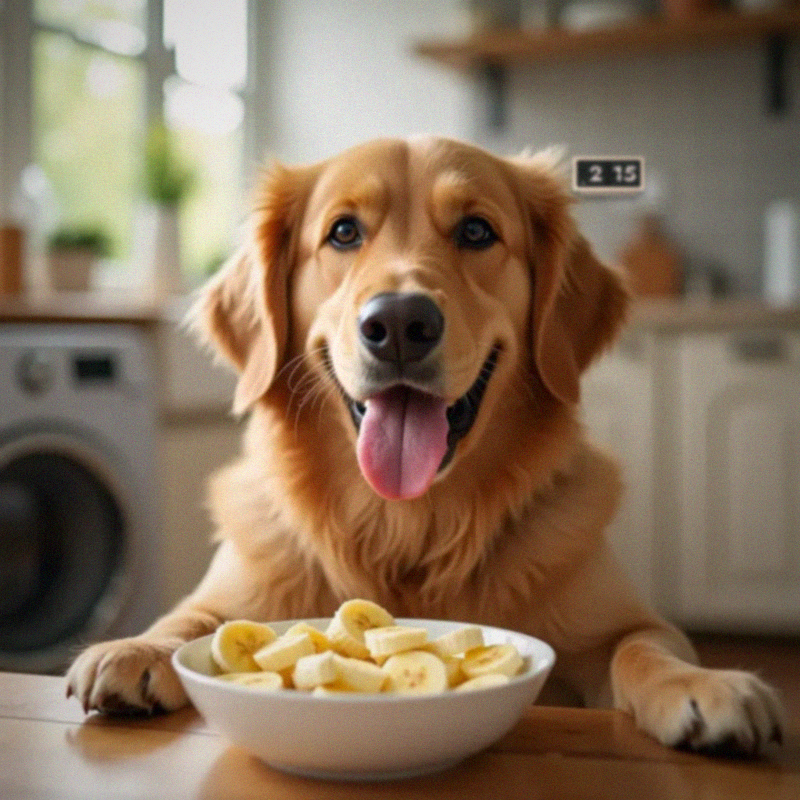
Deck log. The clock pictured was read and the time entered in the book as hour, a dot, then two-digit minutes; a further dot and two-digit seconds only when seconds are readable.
2.15
